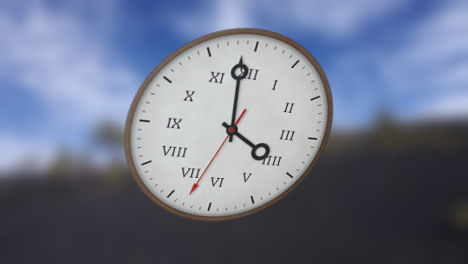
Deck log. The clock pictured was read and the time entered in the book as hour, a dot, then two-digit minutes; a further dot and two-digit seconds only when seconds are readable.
3.58.33
